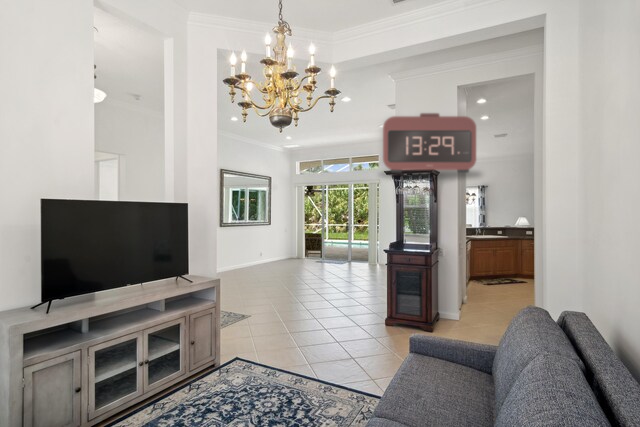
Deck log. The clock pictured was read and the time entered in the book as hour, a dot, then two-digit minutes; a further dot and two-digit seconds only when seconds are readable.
13.29
